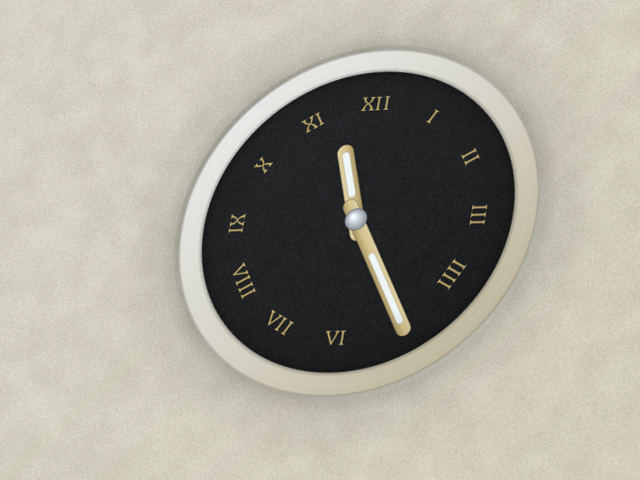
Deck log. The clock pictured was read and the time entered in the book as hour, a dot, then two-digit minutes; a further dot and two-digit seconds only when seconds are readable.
11.25
